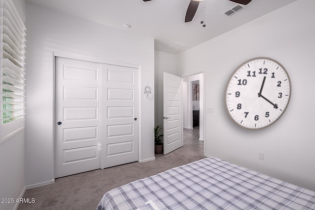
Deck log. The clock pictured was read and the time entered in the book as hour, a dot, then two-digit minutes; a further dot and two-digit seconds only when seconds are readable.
12.20
